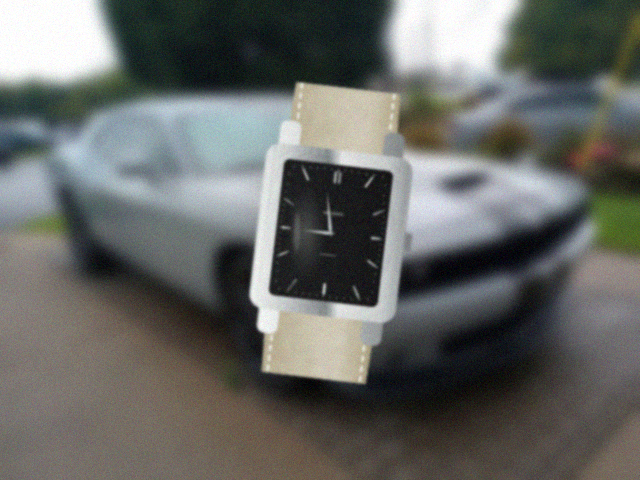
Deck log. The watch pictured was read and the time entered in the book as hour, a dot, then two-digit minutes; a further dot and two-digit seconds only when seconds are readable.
8.58
